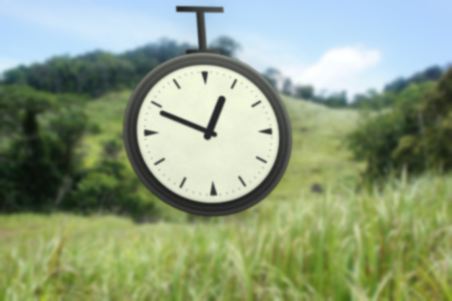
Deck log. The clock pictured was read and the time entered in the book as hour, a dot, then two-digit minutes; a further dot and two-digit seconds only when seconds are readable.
12.49
